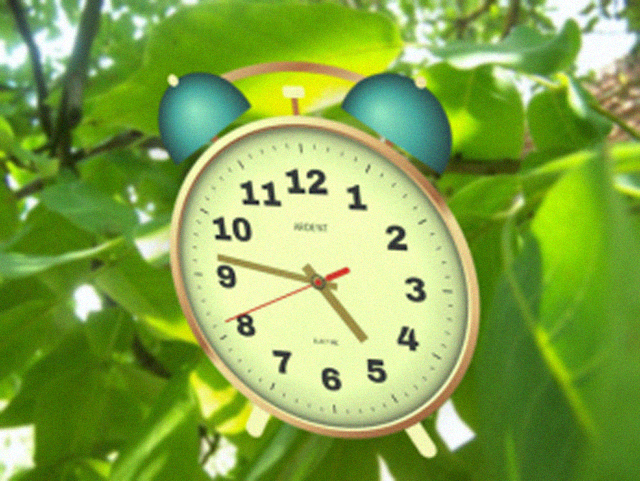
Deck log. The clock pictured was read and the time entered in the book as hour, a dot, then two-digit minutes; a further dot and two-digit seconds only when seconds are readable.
4.46.41
